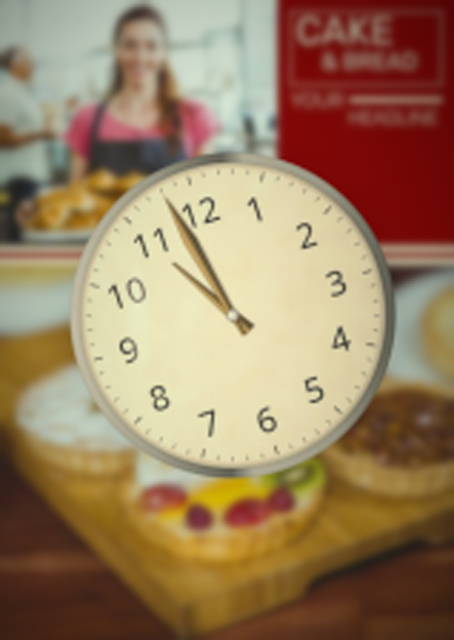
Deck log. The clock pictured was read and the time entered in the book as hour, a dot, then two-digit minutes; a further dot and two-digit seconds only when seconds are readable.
10.58
